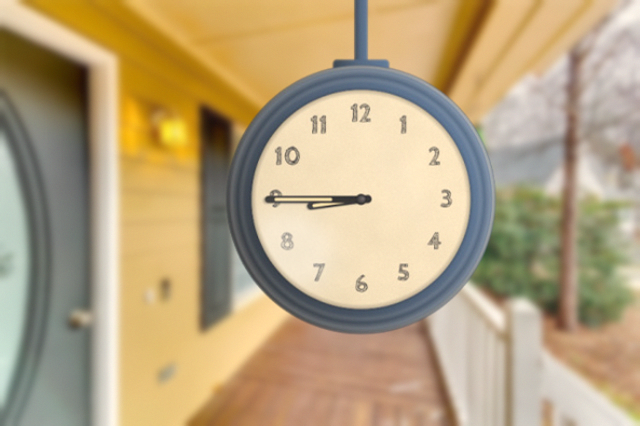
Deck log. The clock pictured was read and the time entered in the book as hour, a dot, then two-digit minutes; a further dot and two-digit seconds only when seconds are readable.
8.45
